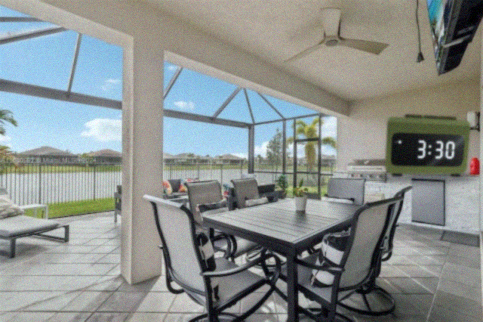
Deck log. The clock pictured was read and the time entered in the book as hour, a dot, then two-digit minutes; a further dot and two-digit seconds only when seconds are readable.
3.30
